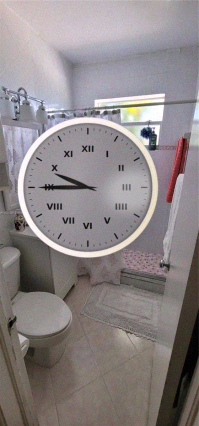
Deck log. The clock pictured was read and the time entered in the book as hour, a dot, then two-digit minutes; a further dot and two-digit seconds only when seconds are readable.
9.45
